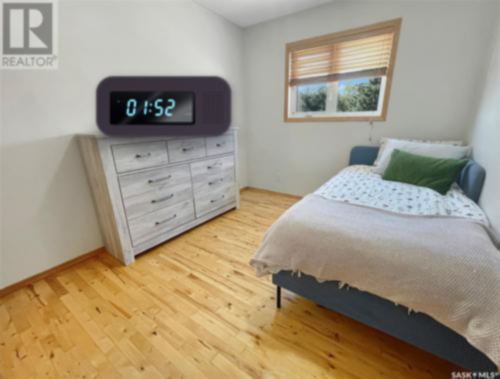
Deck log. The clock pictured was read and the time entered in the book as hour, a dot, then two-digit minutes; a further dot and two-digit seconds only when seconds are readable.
1.52
